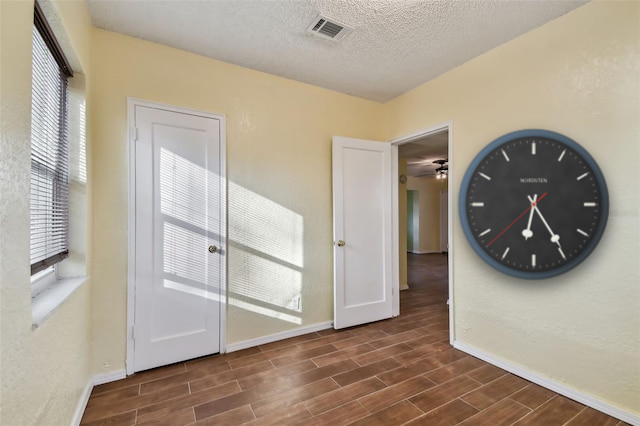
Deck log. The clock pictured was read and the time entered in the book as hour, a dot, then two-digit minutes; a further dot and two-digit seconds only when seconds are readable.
6.24.38
